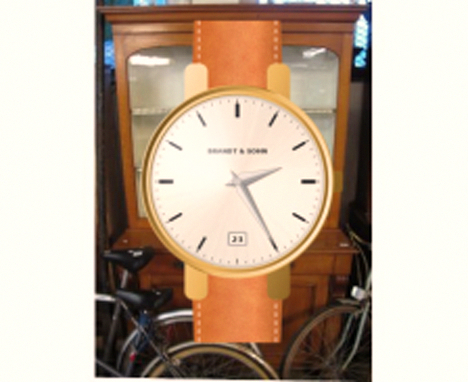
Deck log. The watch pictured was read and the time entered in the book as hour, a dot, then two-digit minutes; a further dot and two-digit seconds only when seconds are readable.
2.25
